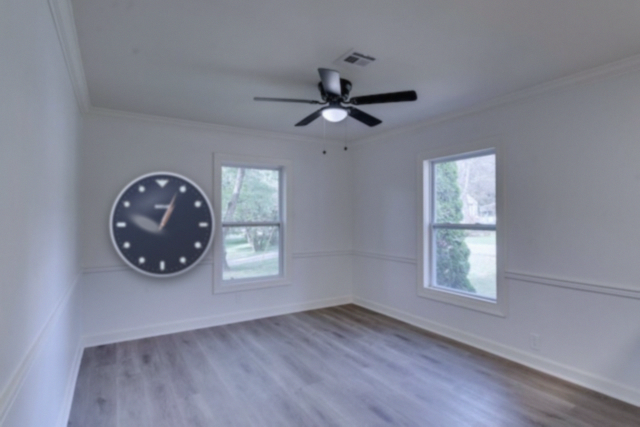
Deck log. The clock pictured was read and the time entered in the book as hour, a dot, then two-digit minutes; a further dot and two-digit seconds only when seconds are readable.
1.04
